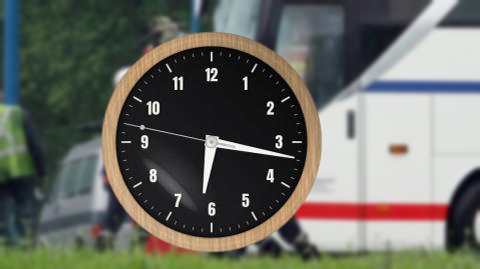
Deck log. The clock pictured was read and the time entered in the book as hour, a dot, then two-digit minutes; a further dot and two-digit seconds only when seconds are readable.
6.16.47
